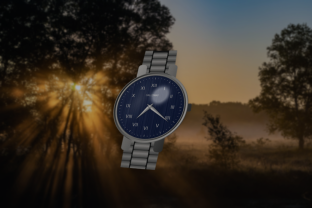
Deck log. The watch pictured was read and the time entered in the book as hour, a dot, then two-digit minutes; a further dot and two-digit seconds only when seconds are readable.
7.21
